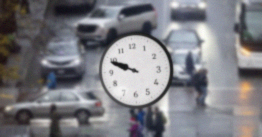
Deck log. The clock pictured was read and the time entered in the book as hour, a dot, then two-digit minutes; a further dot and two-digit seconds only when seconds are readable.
9.49
